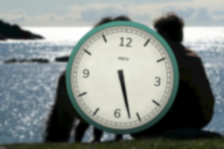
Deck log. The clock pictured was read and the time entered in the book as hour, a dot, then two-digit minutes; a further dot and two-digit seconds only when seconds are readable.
5.27
